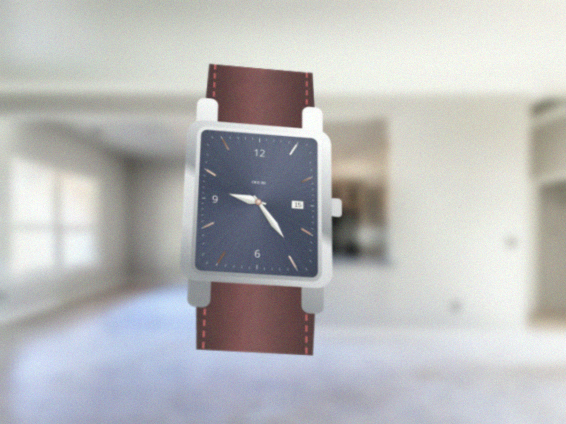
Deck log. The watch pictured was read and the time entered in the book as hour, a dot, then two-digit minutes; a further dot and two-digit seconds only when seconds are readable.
9.24
